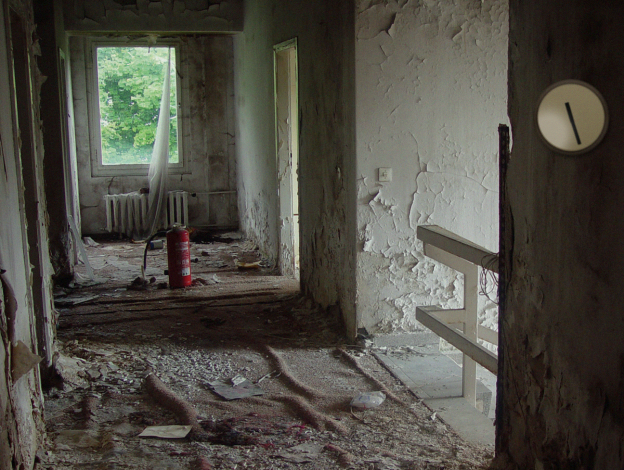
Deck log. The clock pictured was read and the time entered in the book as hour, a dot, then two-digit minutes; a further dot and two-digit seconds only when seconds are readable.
11.27
